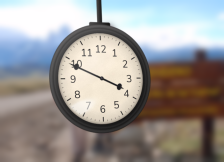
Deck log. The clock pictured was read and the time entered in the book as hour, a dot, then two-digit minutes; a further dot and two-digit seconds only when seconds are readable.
3.49
